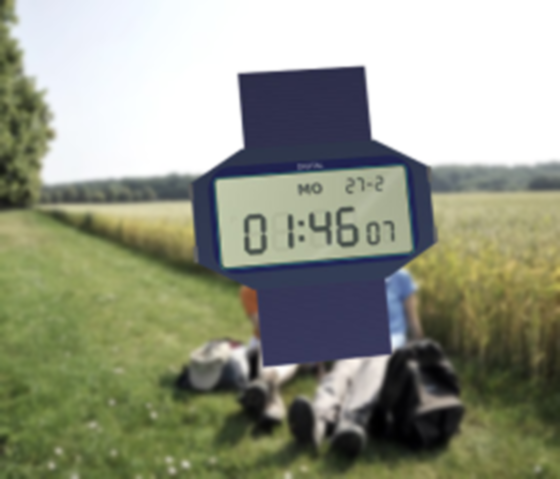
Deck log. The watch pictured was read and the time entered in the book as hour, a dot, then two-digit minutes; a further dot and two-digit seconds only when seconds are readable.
1.46.07
